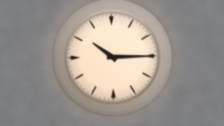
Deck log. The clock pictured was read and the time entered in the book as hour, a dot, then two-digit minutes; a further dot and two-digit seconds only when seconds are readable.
10.15
